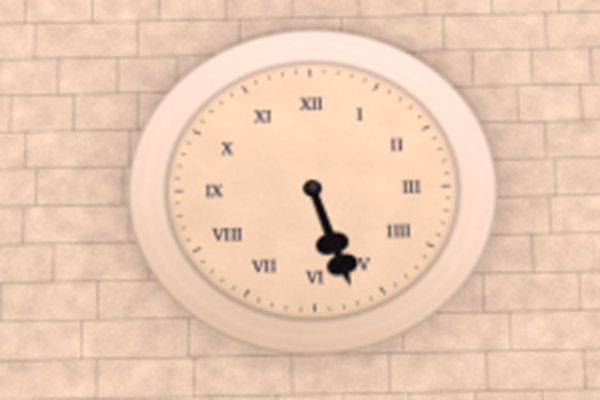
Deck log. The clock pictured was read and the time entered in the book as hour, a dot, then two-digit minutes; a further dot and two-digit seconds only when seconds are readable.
5.27
